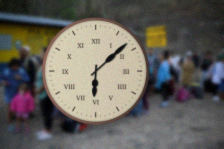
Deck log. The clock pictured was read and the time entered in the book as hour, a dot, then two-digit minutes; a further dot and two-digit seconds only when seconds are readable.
6.08
